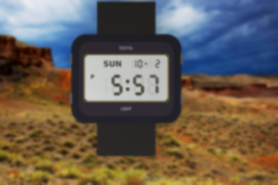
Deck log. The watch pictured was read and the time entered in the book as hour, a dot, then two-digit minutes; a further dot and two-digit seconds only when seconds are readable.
5.57
